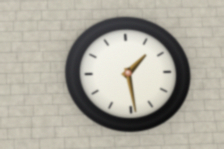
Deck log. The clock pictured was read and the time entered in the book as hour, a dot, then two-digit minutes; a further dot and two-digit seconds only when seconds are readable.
1.29
